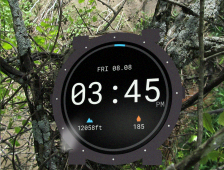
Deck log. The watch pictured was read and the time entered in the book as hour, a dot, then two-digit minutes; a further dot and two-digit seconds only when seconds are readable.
3.45
